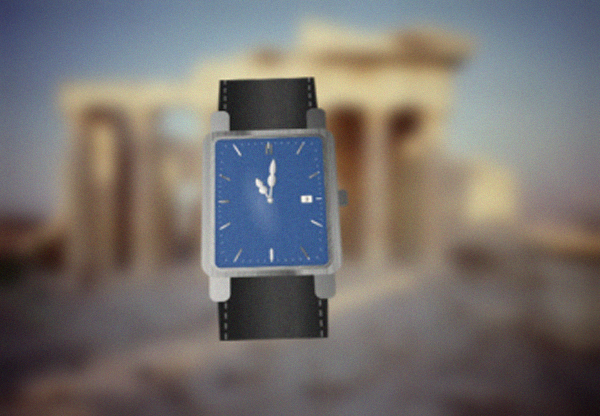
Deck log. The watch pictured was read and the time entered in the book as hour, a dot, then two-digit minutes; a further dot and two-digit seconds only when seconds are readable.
11.01
